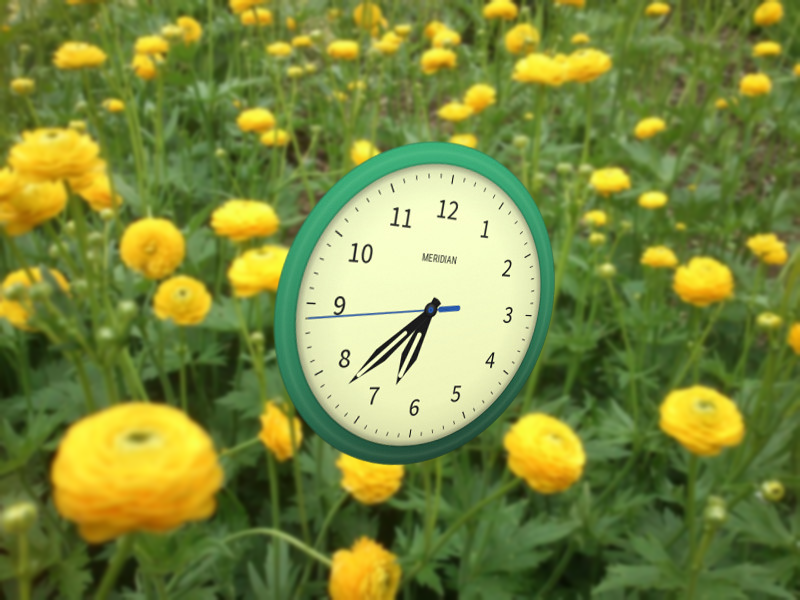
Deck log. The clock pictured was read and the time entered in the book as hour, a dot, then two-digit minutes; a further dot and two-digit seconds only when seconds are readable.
6.37.44
